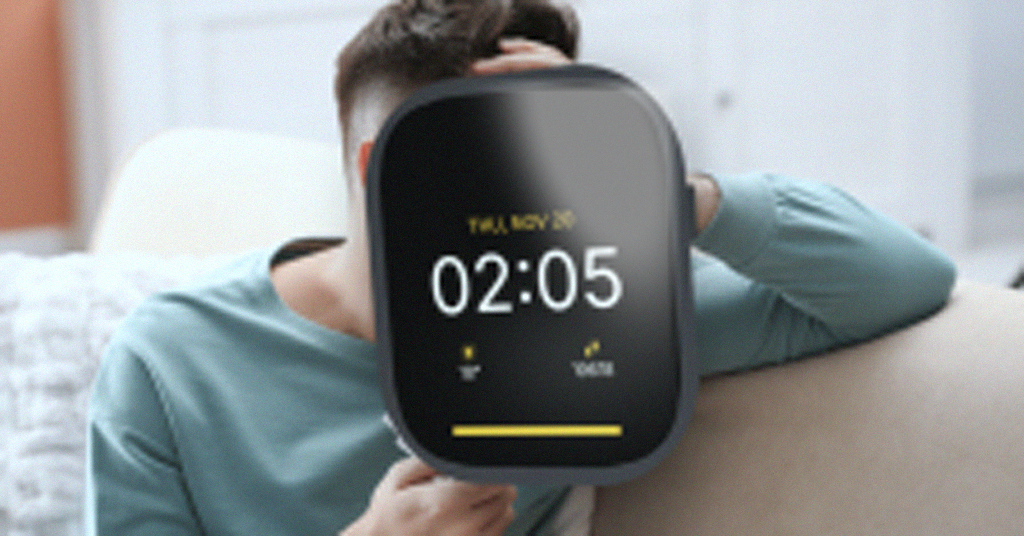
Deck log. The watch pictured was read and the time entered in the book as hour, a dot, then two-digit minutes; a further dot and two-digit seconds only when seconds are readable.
2.05
